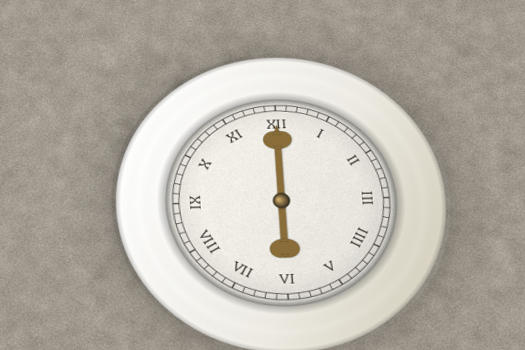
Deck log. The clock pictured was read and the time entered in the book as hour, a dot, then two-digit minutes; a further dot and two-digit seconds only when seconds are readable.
6.00
